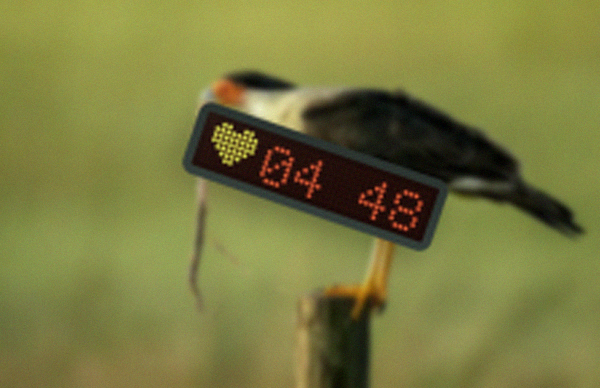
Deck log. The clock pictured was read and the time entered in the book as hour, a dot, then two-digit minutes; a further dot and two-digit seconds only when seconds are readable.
4.48
